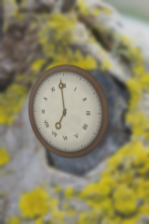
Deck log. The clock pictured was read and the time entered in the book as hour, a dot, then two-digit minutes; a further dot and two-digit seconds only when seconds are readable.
6.59
